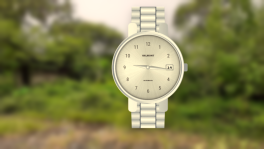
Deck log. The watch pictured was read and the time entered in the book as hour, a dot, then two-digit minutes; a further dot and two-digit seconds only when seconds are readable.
9.16
